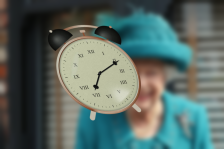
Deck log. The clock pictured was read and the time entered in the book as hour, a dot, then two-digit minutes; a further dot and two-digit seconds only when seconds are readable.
7.11
